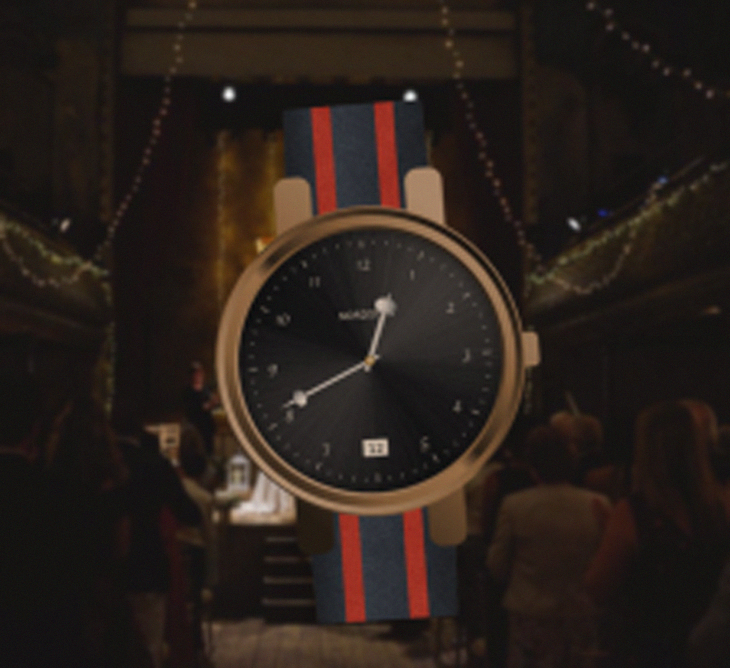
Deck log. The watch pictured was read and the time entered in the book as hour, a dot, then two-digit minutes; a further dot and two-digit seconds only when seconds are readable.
12.41
